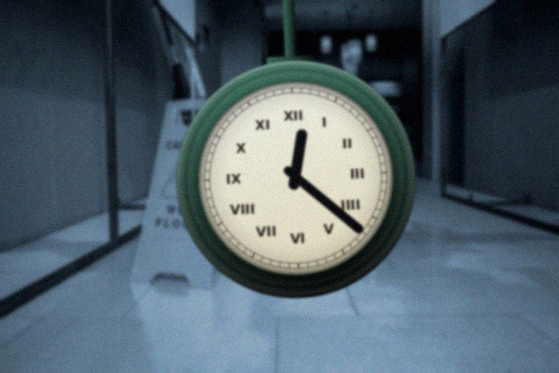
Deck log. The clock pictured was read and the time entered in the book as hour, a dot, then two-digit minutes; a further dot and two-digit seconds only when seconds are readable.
12.22
